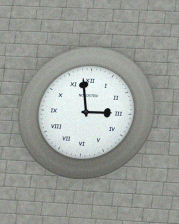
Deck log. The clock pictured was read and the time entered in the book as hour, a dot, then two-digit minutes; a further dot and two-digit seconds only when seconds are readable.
2.58
